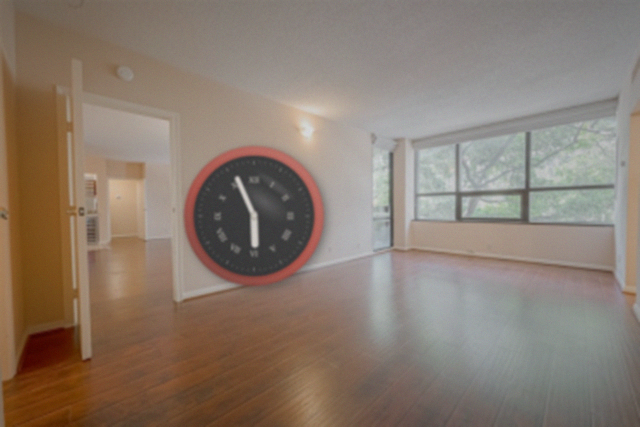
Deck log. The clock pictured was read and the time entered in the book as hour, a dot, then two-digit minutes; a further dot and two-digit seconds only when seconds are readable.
5.56
